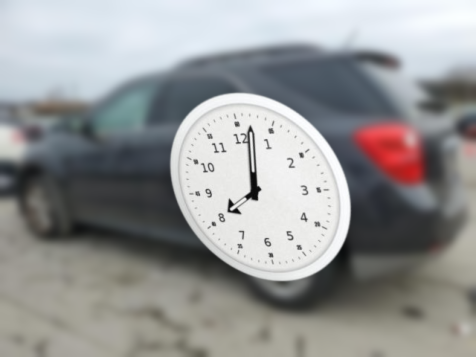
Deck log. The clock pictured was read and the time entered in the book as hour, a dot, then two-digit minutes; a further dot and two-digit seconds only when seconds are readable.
8.02
